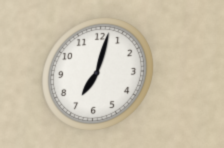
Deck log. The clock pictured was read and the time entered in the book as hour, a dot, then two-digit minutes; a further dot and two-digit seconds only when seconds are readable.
7.02
